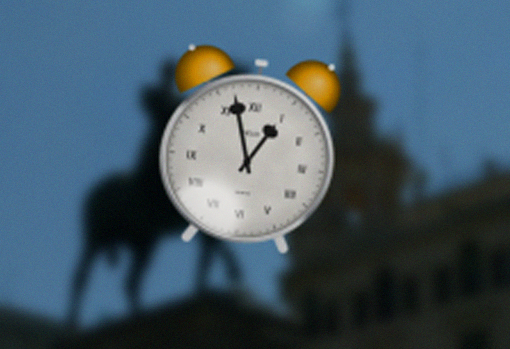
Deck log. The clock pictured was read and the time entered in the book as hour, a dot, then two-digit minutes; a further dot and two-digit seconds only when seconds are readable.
12.57
